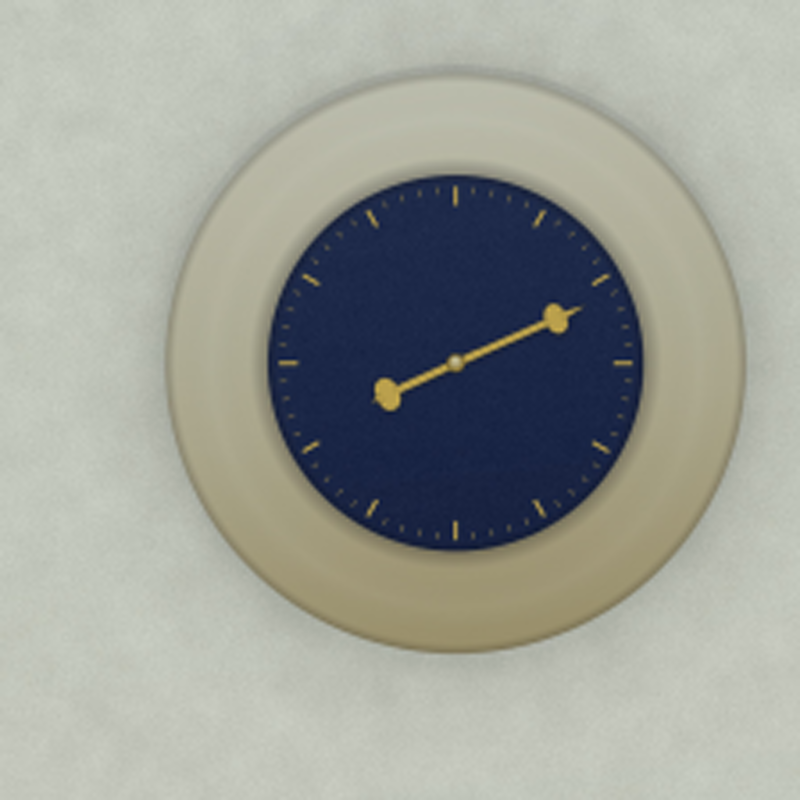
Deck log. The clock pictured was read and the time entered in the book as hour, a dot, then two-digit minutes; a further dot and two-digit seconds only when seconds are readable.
8.11
